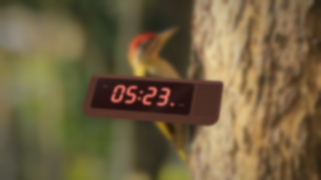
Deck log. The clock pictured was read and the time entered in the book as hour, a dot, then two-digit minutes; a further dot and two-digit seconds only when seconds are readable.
5.23
